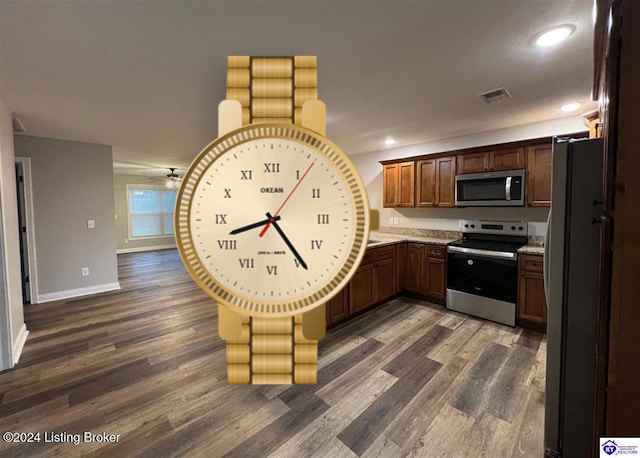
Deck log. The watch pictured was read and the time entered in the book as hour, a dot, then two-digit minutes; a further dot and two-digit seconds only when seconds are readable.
8.24.06
